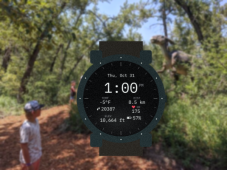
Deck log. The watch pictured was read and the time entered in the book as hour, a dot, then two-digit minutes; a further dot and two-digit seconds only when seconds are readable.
1.00
